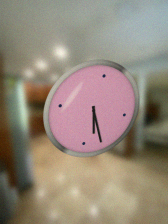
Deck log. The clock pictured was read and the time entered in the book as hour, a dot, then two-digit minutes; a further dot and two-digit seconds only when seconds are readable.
5.25
